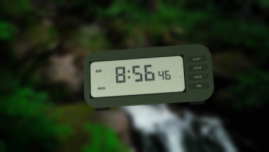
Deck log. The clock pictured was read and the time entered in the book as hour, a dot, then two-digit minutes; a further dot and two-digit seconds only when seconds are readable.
8.56.46
